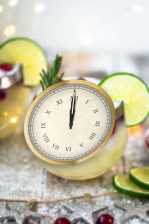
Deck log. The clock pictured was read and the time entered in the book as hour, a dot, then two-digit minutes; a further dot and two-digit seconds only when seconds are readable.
12.00
